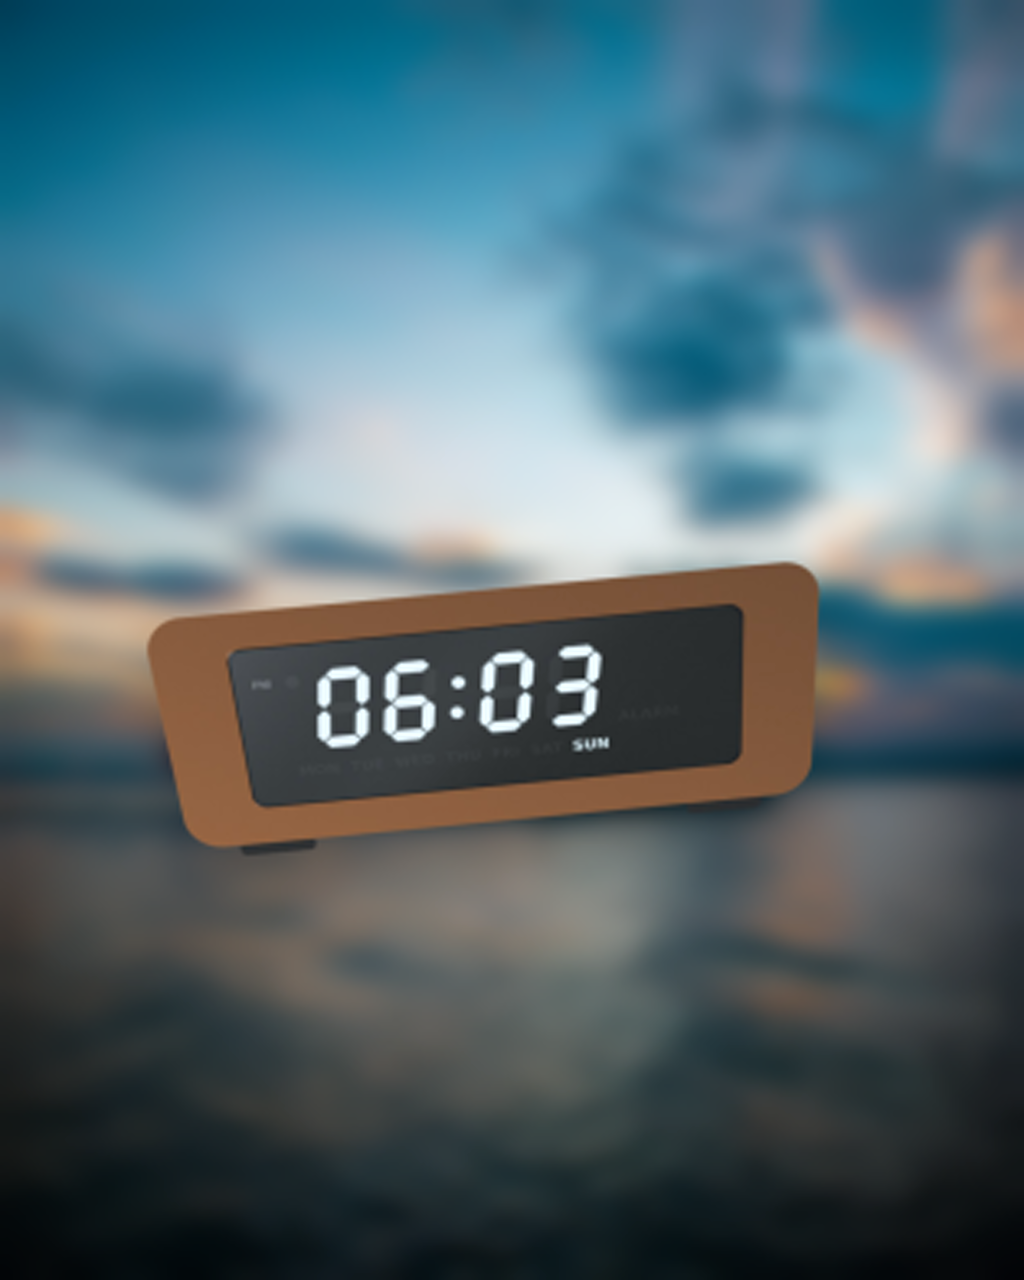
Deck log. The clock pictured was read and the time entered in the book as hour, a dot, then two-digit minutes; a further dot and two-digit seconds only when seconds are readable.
6.03
